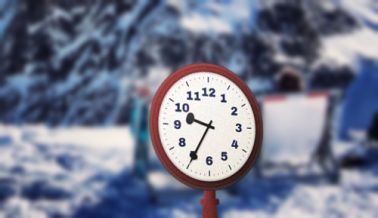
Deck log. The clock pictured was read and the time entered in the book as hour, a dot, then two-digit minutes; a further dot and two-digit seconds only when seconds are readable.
9.35
